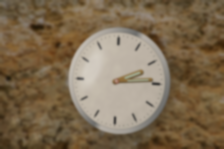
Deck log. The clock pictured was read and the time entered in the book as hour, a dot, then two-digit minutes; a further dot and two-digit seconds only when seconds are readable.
2.14
